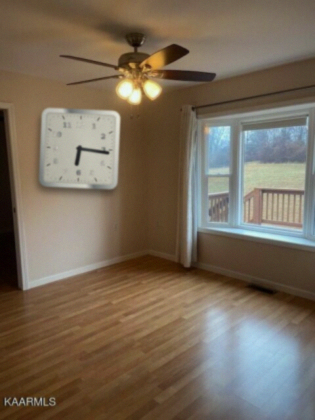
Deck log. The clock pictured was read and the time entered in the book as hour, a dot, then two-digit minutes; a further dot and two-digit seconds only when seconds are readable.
6.16
